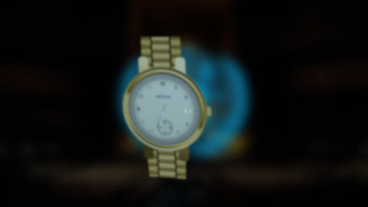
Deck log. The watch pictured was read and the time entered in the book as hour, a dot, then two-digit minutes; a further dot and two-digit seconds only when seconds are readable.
6.36
